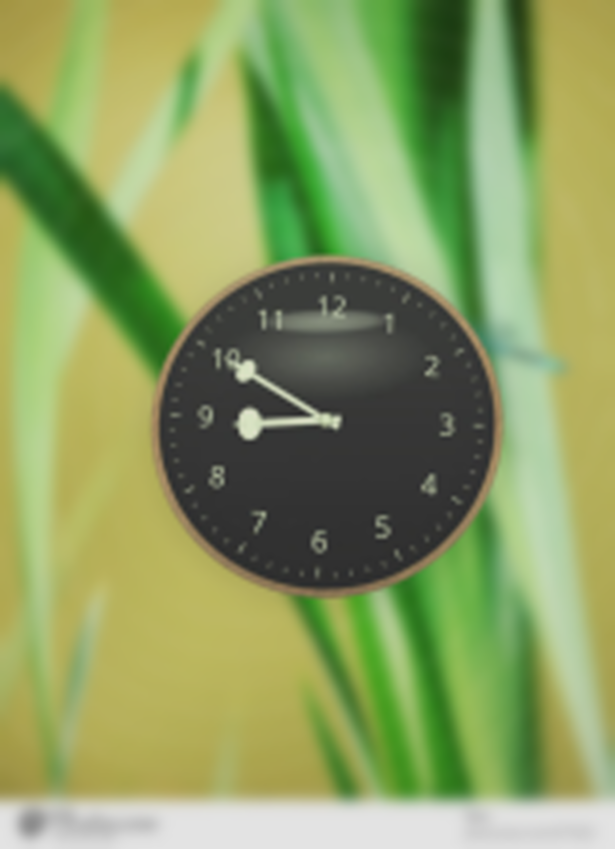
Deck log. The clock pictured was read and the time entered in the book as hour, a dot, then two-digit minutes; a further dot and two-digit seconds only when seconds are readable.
8.50
